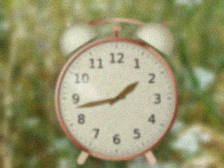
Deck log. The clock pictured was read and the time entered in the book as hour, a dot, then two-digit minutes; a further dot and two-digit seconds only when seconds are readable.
1.43
